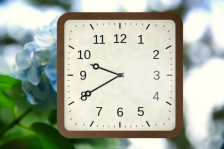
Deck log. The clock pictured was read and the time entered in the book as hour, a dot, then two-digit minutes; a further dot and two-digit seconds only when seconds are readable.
9.40
